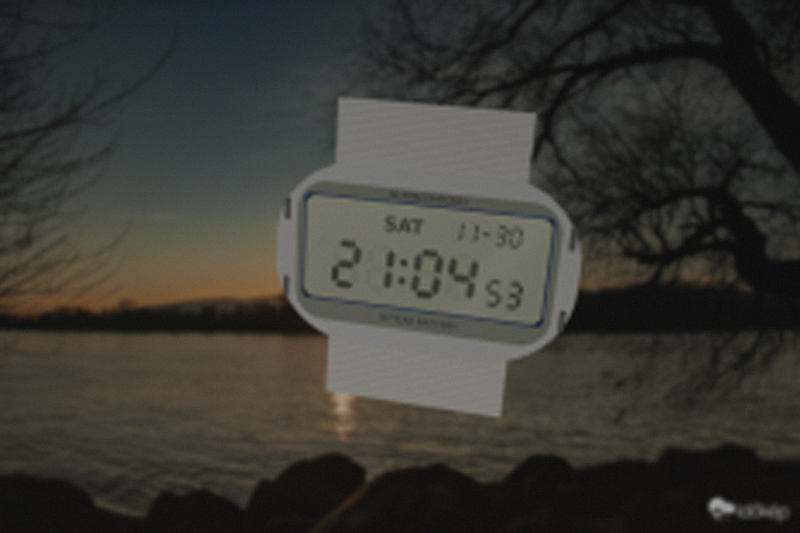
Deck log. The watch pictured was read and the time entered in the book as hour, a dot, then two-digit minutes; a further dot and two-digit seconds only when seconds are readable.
21.04.53
